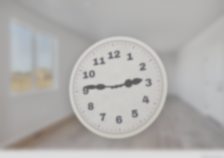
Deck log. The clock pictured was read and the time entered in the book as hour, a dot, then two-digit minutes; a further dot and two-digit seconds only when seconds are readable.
2.46
